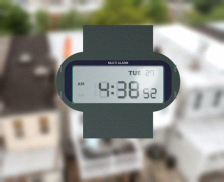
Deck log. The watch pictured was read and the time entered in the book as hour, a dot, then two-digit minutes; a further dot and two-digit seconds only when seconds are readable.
4.38.52
